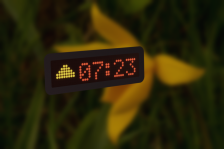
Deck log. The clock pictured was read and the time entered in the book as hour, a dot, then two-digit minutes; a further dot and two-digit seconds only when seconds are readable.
7.23
